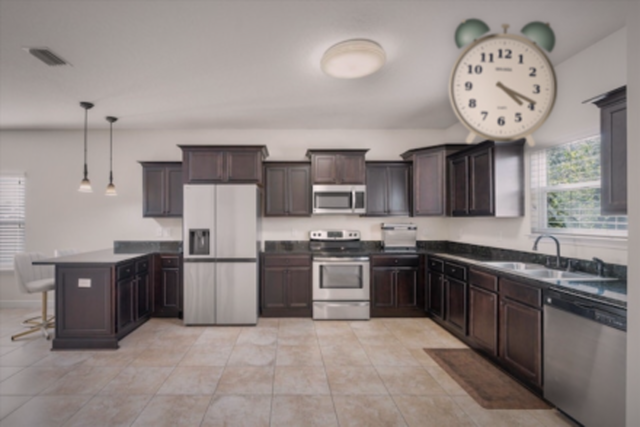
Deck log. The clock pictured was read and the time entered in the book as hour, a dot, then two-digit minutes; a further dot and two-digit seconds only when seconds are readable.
4.19
